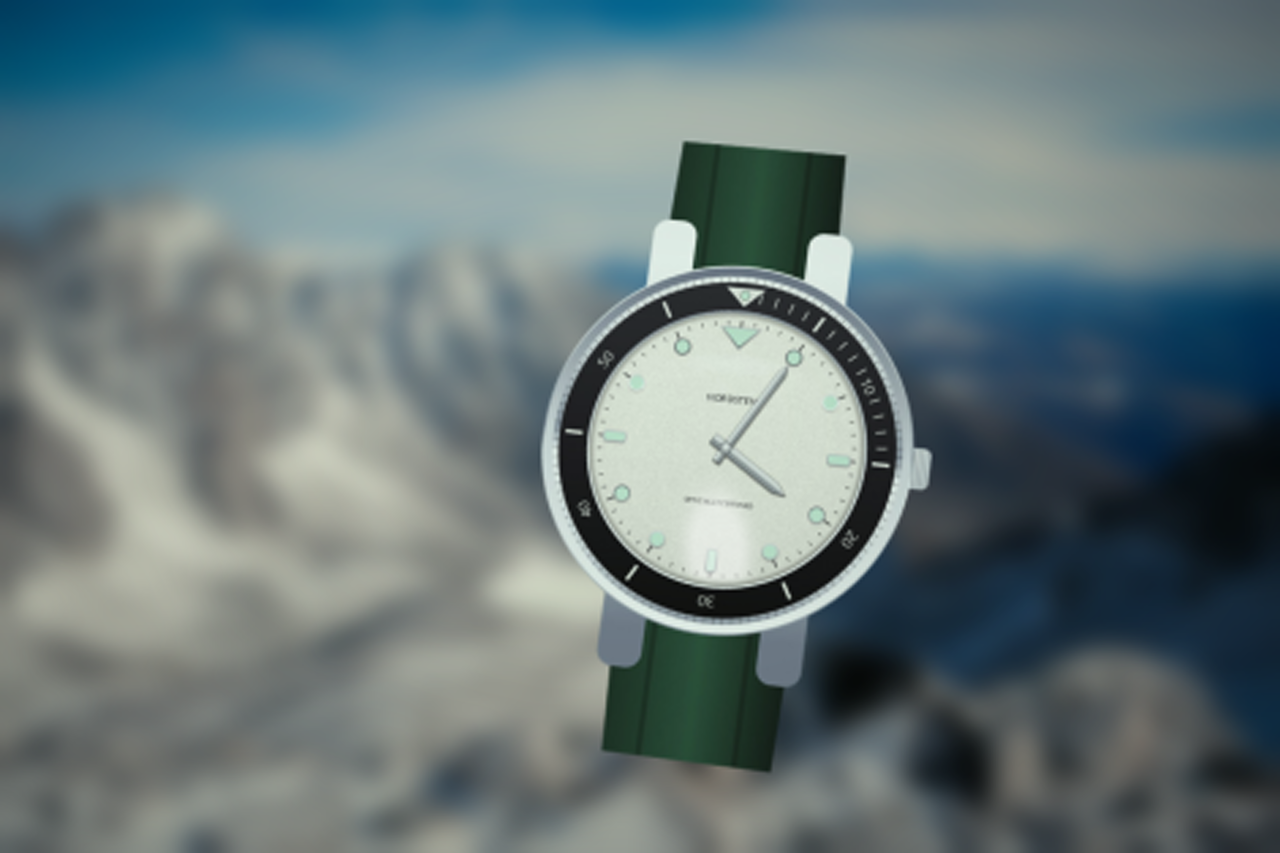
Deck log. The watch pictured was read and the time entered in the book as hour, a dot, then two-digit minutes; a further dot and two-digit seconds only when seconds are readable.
4.05
